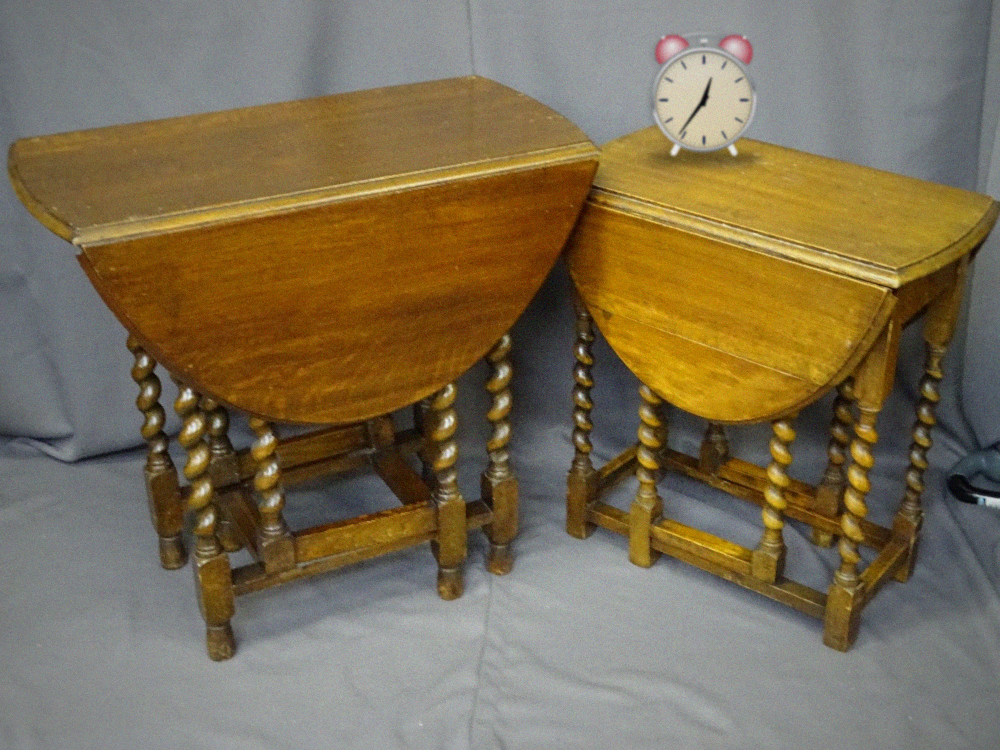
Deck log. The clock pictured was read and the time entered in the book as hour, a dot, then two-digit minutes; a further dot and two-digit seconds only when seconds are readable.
12.36
